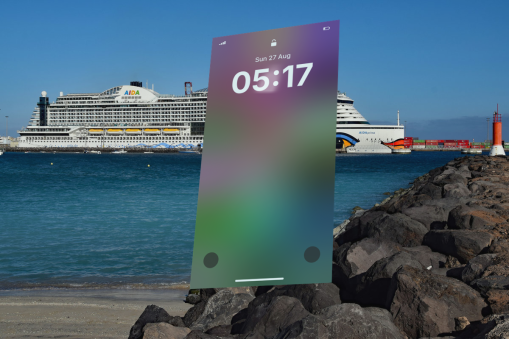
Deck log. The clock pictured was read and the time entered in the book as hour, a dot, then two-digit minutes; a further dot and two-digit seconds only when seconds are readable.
5.17
